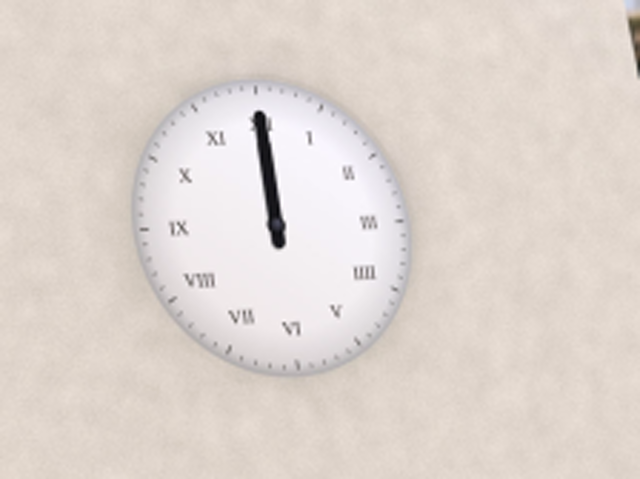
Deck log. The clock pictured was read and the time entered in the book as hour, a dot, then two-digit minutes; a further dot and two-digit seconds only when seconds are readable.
12.00
